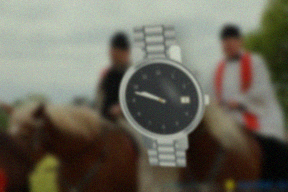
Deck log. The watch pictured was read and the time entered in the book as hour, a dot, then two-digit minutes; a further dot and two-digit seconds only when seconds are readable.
9.48
